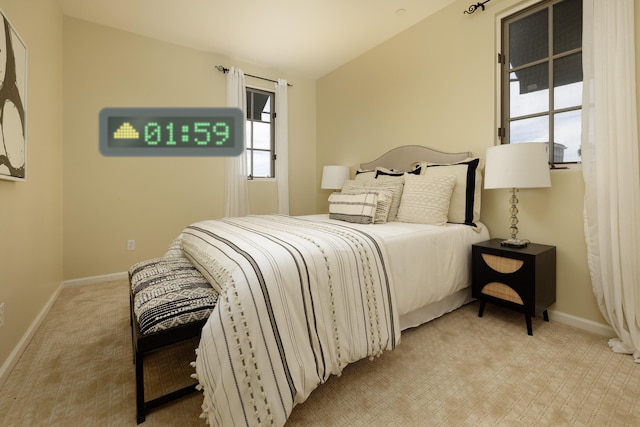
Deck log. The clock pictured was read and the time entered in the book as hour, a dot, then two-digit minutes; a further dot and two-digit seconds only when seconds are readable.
1.59
